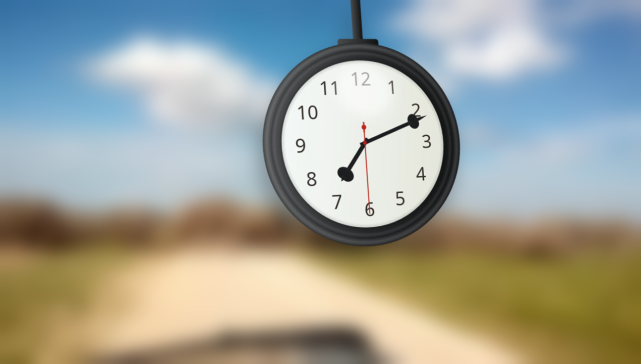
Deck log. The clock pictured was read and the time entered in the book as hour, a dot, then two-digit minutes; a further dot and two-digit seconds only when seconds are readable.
7.11.30
